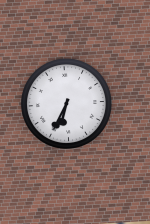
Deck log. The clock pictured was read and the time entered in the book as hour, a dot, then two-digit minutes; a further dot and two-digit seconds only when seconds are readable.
6.35
